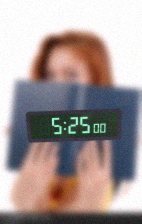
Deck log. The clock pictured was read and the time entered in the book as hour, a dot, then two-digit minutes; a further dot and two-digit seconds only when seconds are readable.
5.25.00
